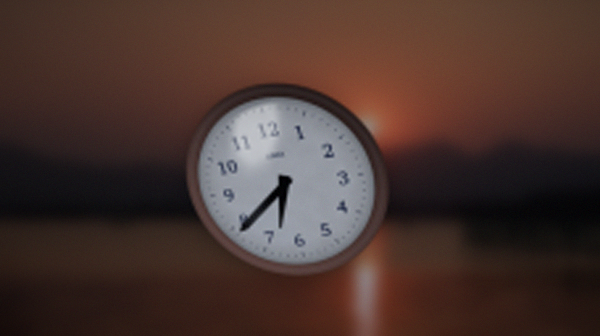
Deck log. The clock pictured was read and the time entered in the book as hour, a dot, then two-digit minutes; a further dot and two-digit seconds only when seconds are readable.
6.39
